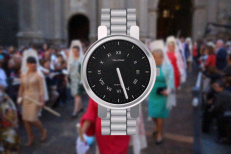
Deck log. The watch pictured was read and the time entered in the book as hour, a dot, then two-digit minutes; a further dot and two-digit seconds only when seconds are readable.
5.27
